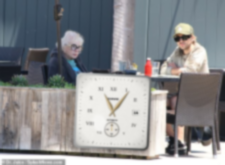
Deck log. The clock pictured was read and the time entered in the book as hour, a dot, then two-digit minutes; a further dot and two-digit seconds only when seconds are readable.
11.06
